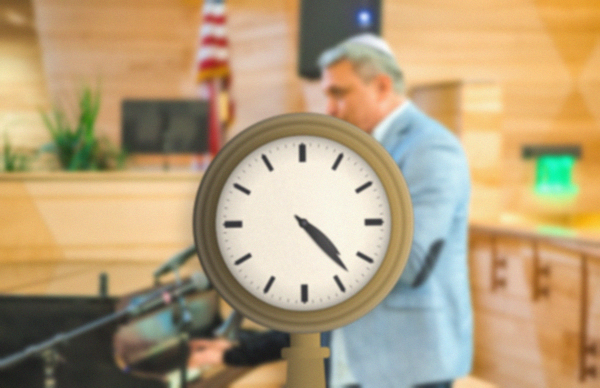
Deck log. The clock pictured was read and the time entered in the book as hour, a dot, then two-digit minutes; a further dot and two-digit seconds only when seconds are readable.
4.23
